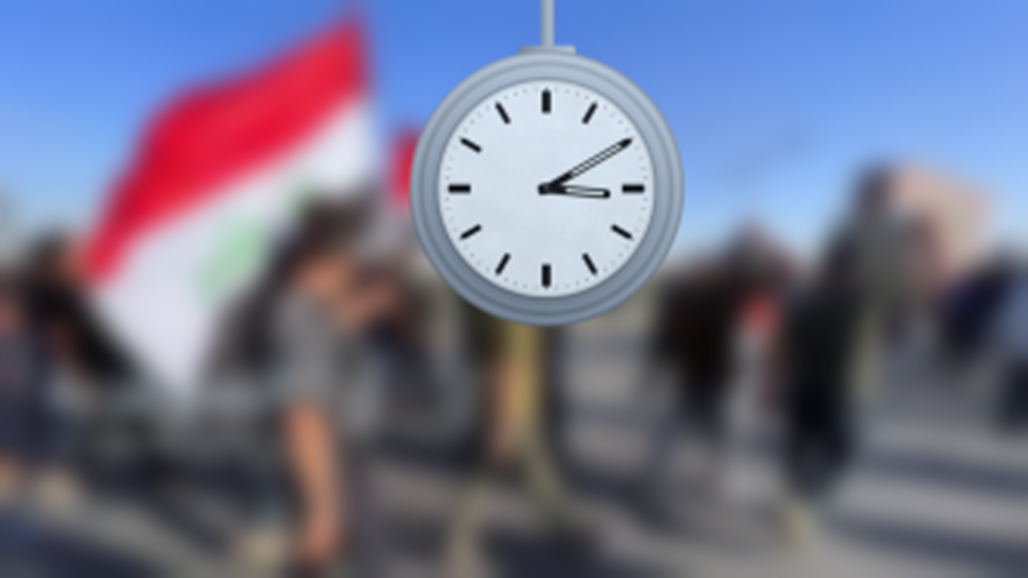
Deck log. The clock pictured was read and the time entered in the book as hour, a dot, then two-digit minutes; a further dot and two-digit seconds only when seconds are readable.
3.10
